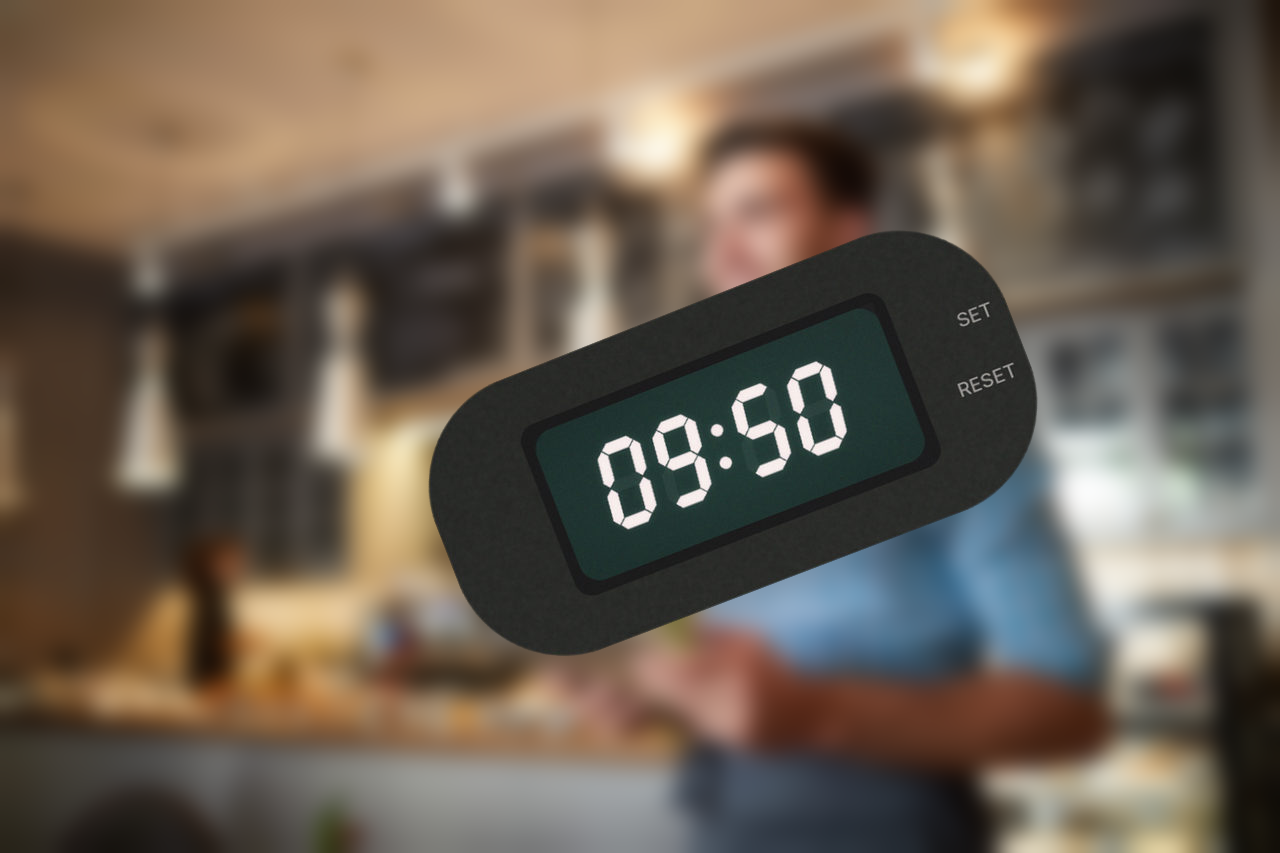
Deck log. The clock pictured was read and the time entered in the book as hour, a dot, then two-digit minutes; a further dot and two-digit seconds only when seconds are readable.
9.50
